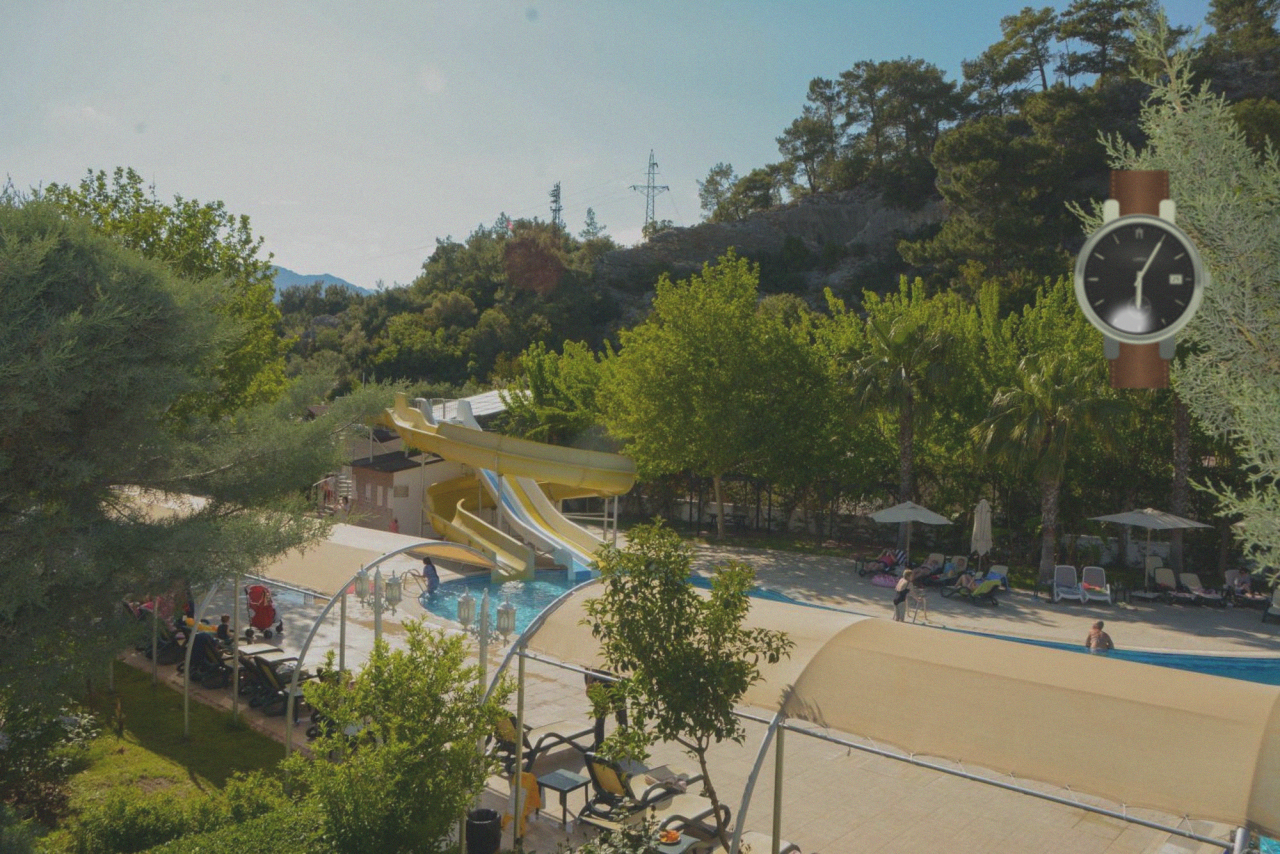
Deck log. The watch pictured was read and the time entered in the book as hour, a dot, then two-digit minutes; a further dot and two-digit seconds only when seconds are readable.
6.05
